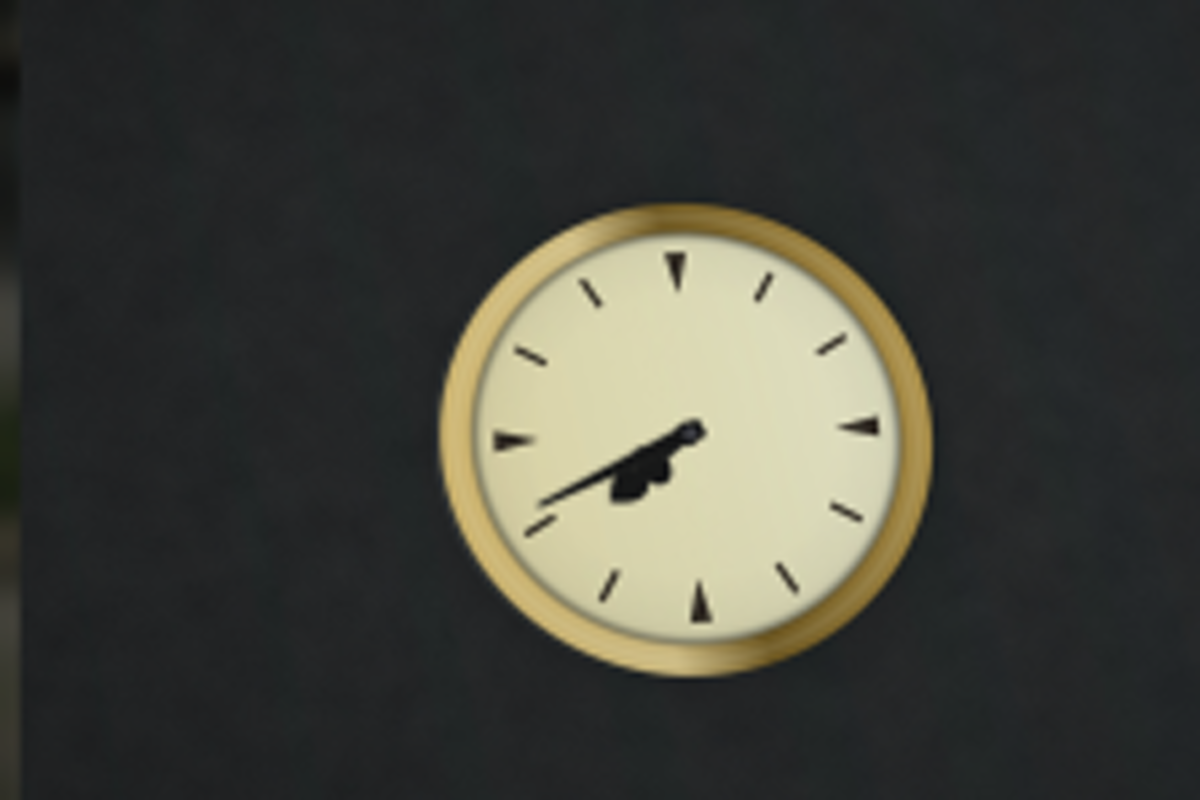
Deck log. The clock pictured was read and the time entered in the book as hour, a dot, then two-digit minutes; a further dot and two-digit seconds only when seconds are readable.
7.41
